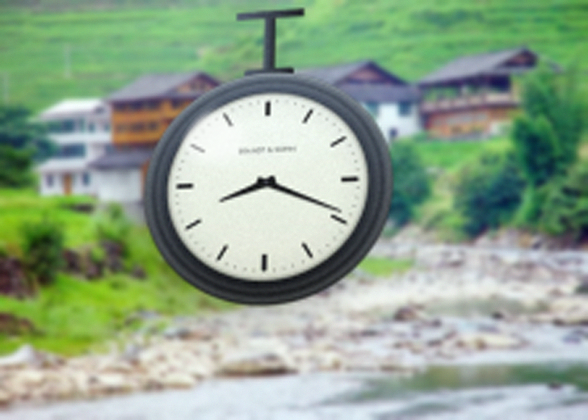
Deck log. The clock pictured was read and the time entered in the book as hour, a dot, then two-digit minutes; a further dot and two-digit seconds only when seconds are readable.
8.19
